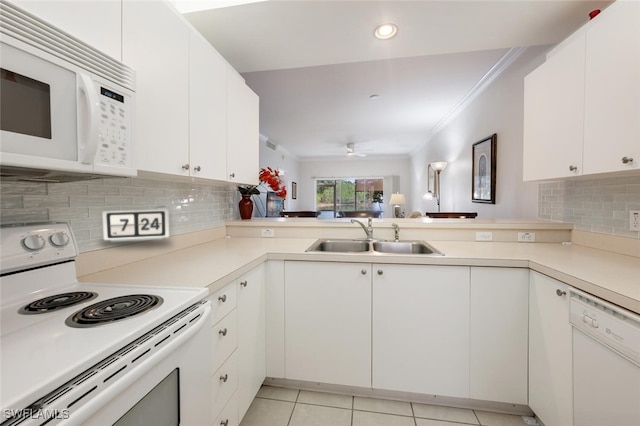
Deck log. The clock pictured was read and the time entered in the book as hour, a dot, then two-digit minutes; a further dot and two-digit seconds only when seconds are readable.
7.24
